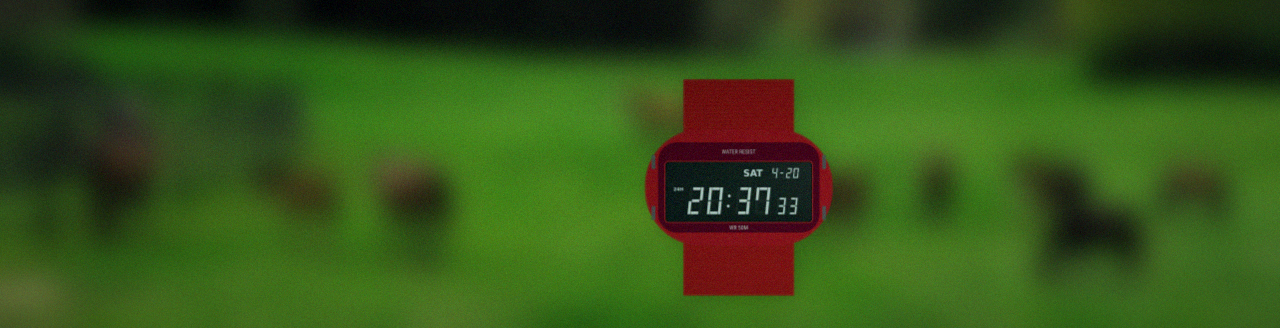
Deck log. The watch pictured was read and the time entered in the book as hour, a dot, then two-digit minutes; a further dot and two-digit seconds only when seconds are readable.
20.37.33
